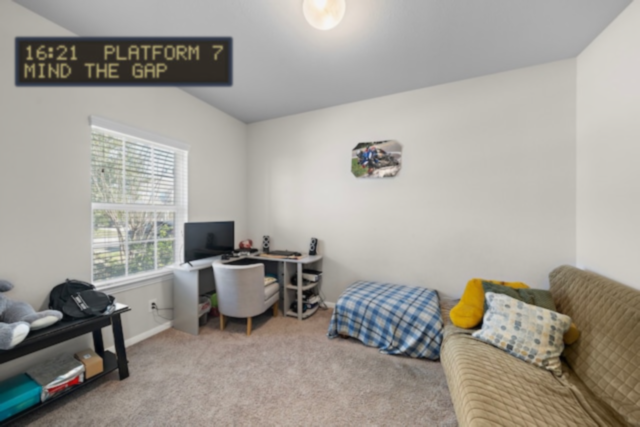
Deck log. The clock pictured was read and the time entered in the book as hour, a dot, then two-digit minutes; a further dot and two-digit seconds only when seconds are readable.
16.21
